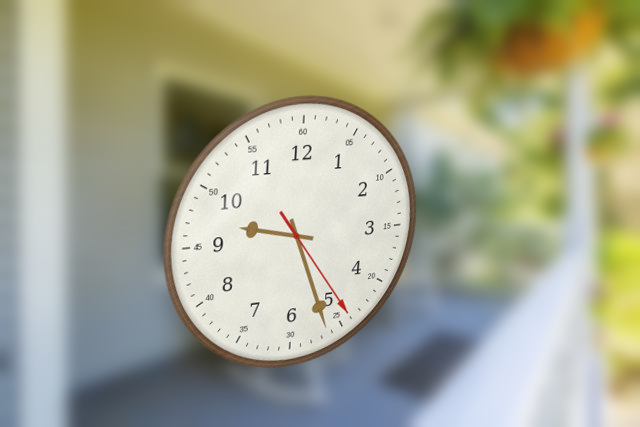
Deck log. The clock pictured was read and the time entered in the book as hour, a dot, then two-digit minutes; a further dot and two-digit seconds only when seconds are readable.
9.26.24
